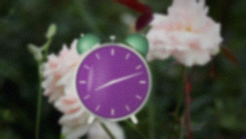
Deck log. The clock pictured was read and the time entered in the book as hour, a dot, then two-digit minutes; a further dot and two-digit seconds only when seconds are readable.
8.12
